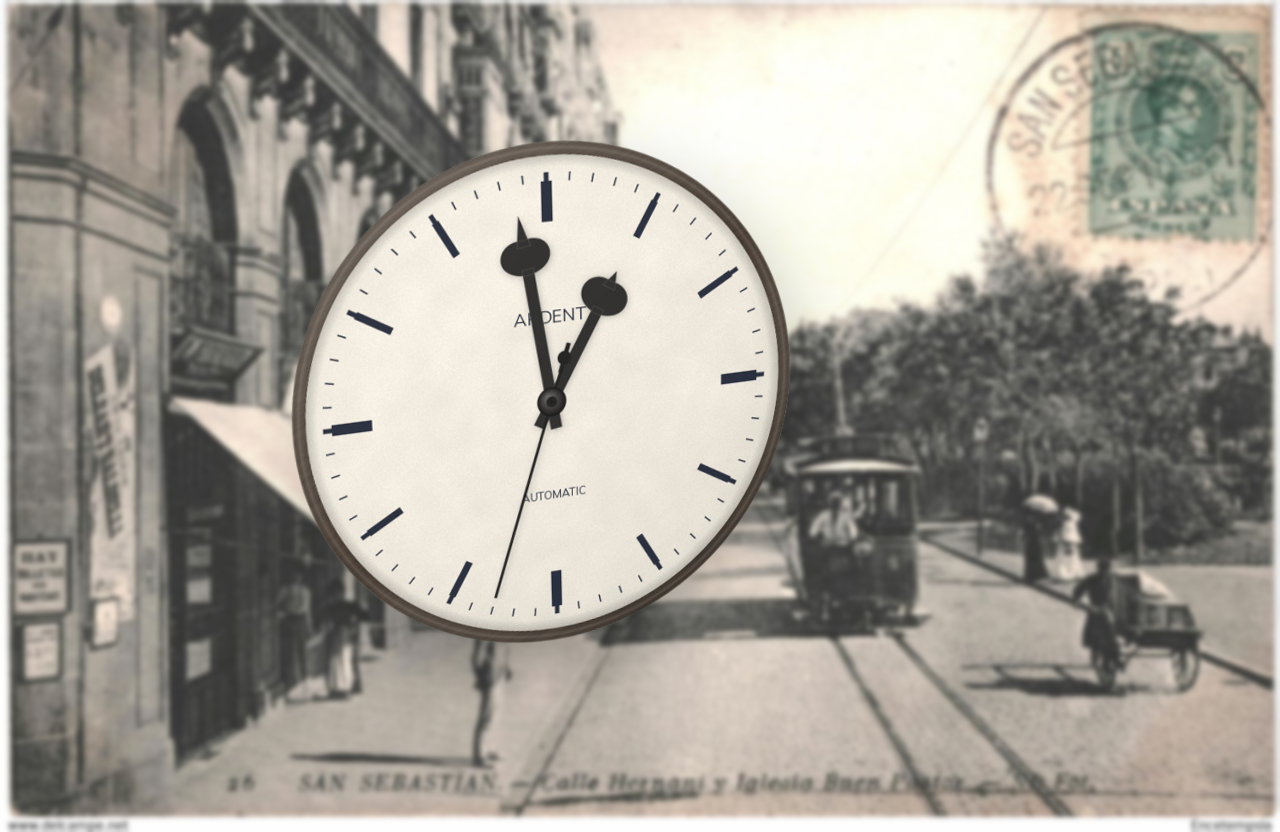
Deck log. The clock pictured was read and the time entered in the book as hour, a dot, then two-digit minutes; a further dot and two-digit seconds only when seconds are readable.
12.58.33
